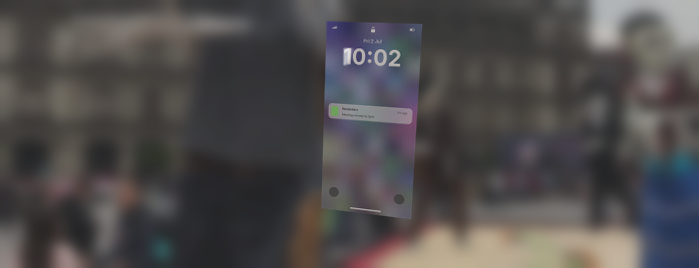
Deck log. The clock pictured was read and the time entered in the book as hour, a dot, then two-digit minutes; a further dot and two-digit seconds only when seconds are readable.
10.02
